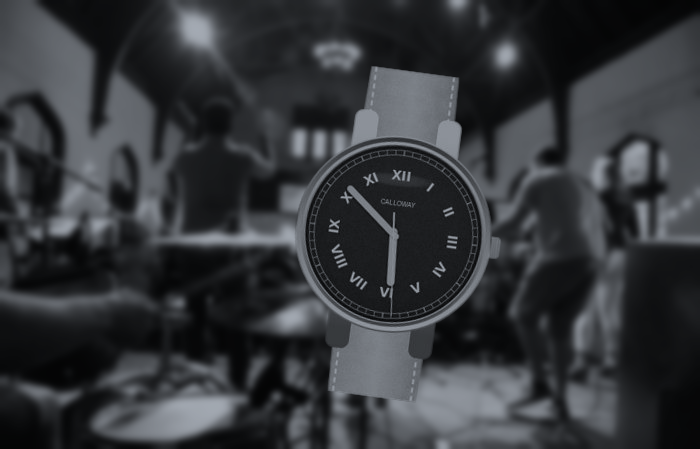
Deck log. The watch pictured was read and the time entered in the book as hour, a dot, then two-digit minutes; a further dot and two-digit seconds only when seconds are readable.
5.51.29
